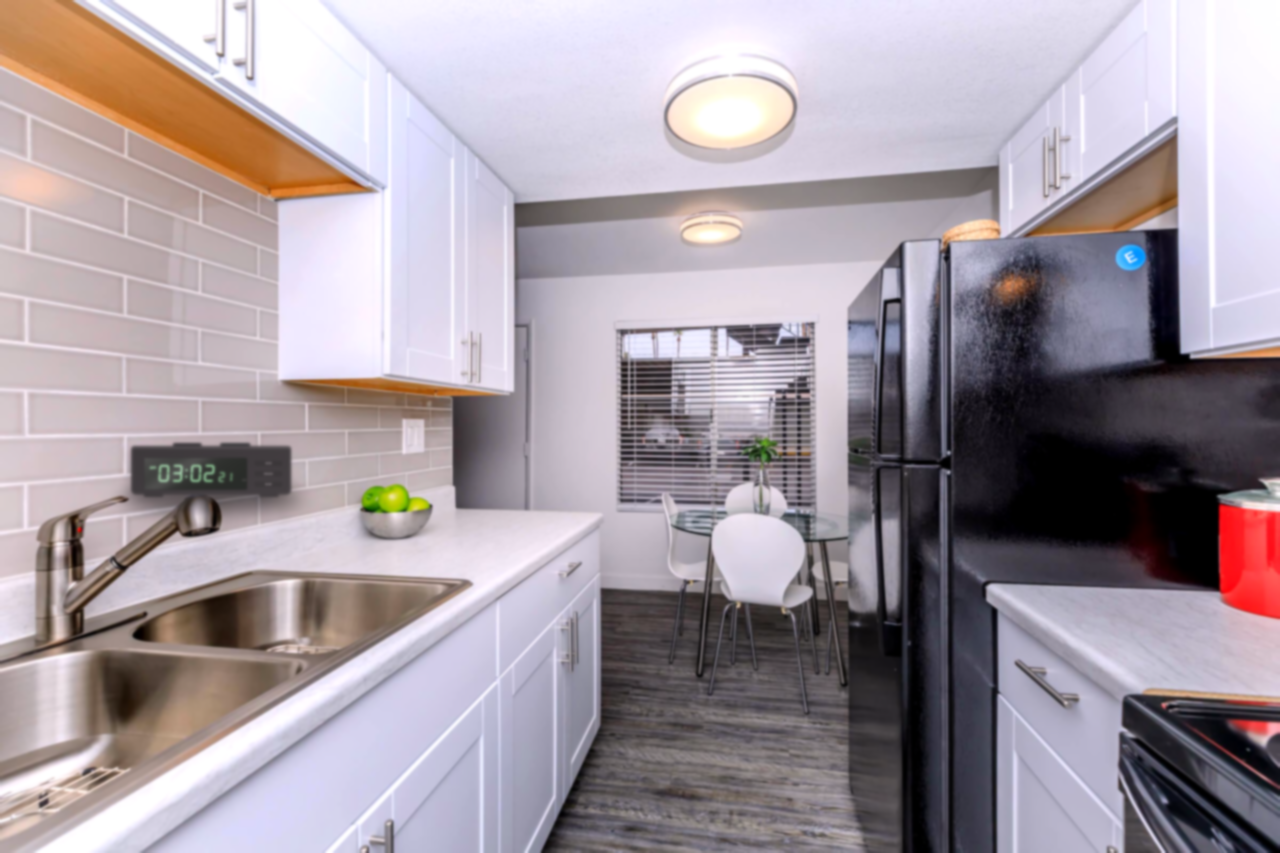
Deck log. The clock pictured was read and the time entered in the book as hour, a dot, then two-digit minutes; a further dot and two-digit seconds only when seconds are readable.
3.02
